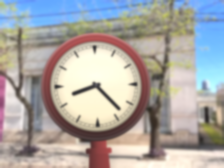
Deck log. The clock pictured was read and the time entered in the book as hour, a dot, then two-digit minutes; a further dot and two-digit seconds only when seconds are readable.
8.23
